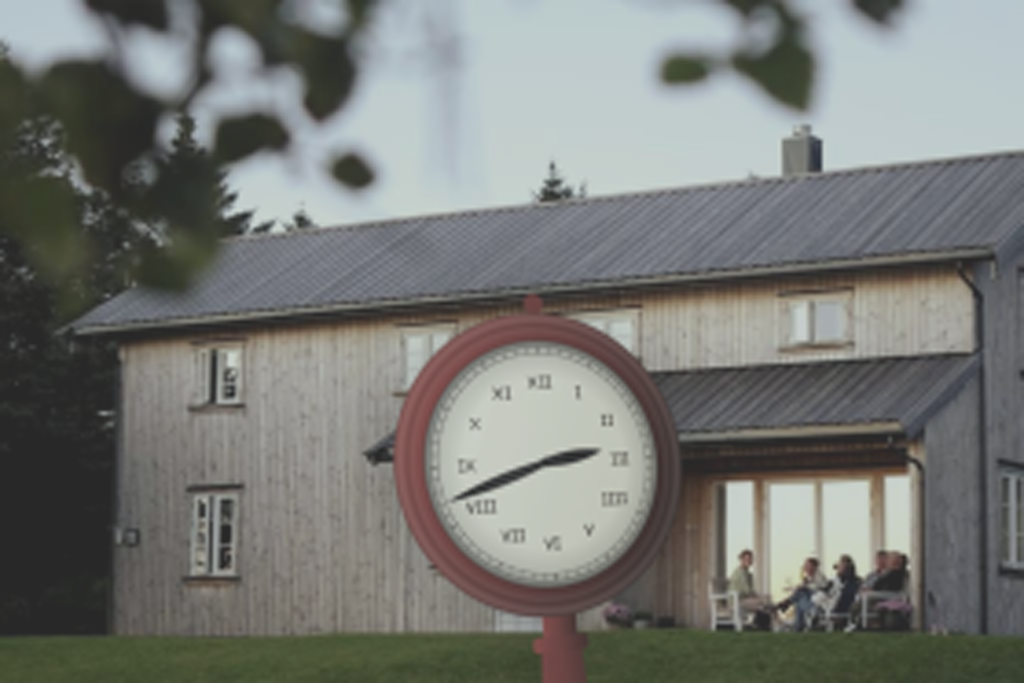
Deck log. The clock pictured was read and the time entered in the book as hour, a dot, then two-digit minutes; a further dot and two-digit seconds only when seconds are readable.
2.42
